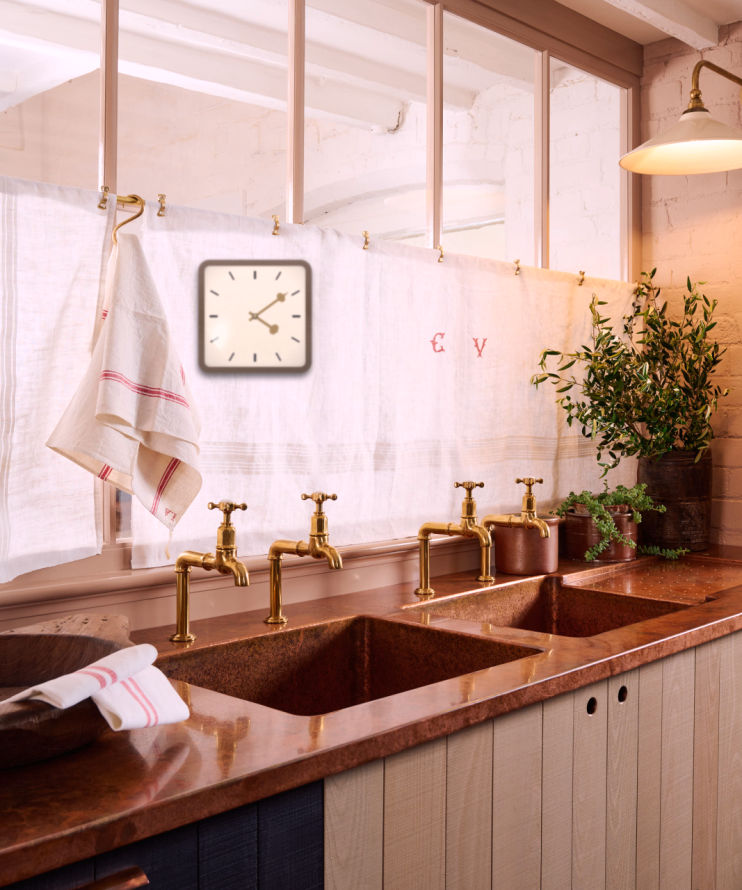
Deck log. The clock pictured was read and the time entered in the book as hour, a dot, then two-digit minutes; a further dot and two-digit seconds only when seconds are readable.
4.09
